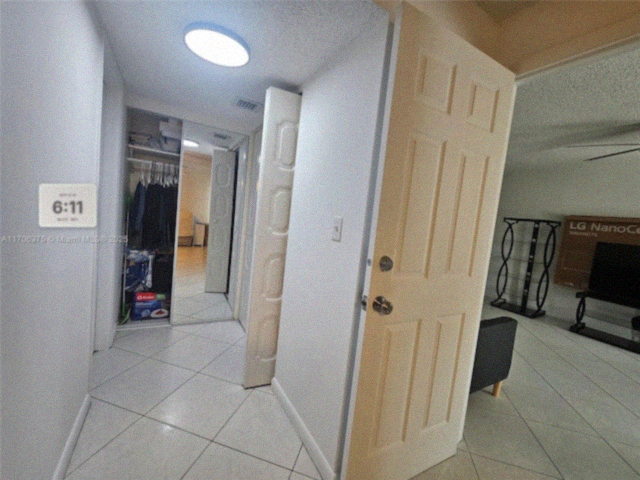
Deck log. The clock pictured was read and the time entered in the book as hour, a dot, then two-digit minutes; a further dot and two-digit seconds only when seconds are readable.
6.11
